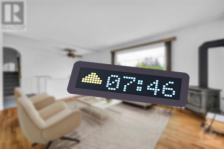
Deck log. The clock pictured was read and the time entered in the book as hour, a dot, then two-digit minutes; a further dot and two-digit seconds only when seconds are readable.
7.46
